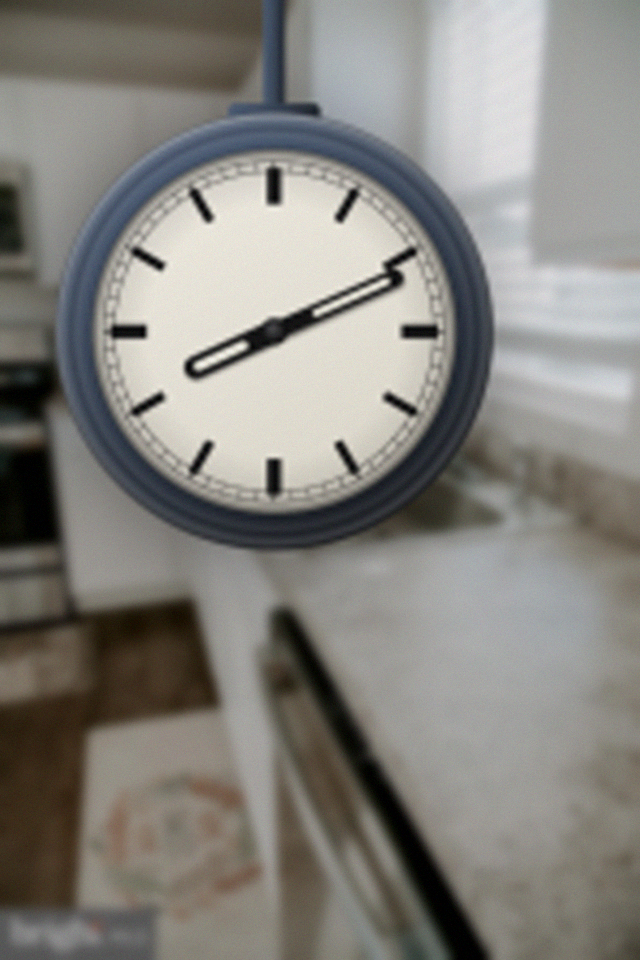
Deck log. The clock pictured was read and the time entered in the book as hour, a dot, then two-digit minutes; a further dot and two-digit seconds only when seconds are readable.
8.11
